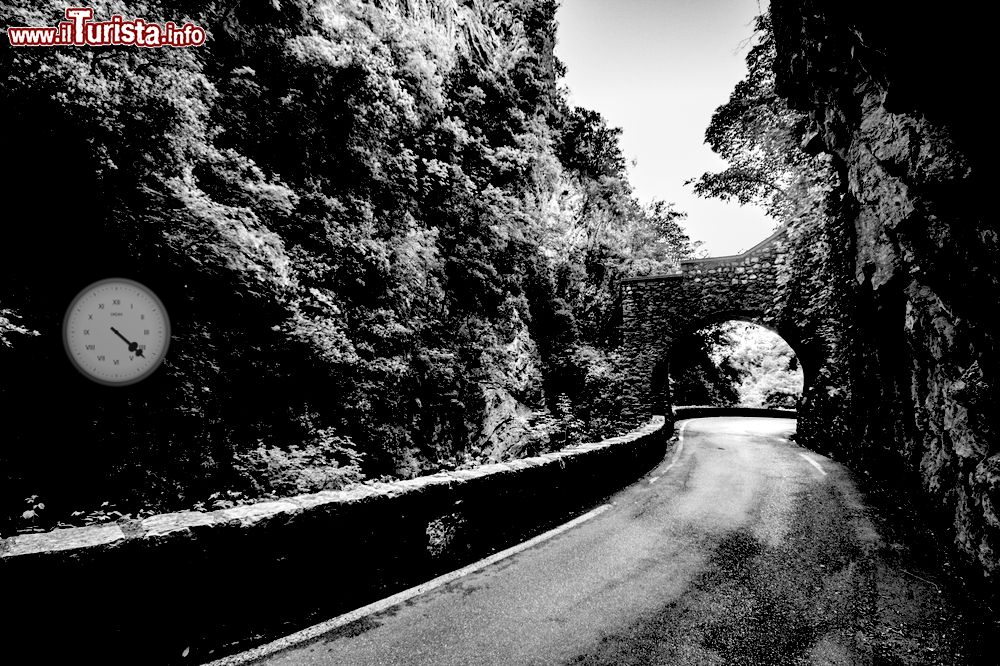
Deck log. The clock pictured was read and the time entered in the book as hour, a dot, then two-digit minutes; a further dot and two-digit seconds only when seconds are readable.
4.22
